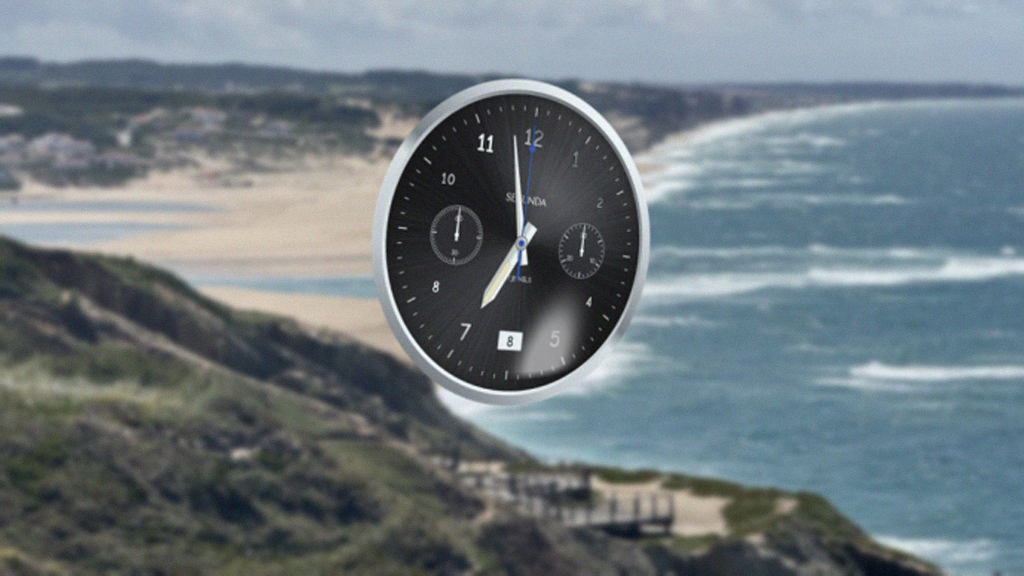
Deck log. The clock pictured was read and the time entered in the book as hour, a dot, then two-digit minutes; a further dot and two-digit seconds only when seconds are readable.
6.58
